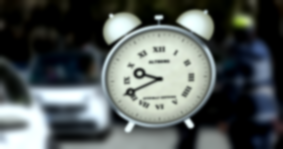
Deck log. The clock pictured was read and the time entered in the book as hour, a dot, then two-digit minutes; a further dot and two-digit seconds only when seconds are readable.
9.41
